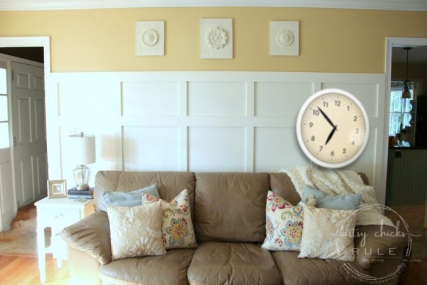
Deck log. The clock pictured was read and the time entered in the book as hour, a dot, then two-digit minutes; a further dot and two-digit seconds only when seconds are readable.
6.52
